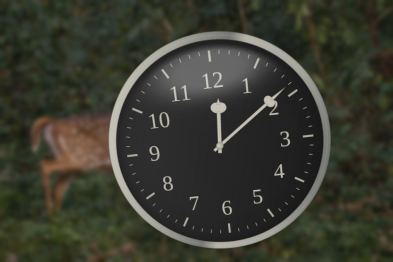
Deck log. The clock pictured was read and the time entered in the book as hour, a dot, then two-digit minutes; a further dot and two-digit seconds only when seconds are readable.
12.09
